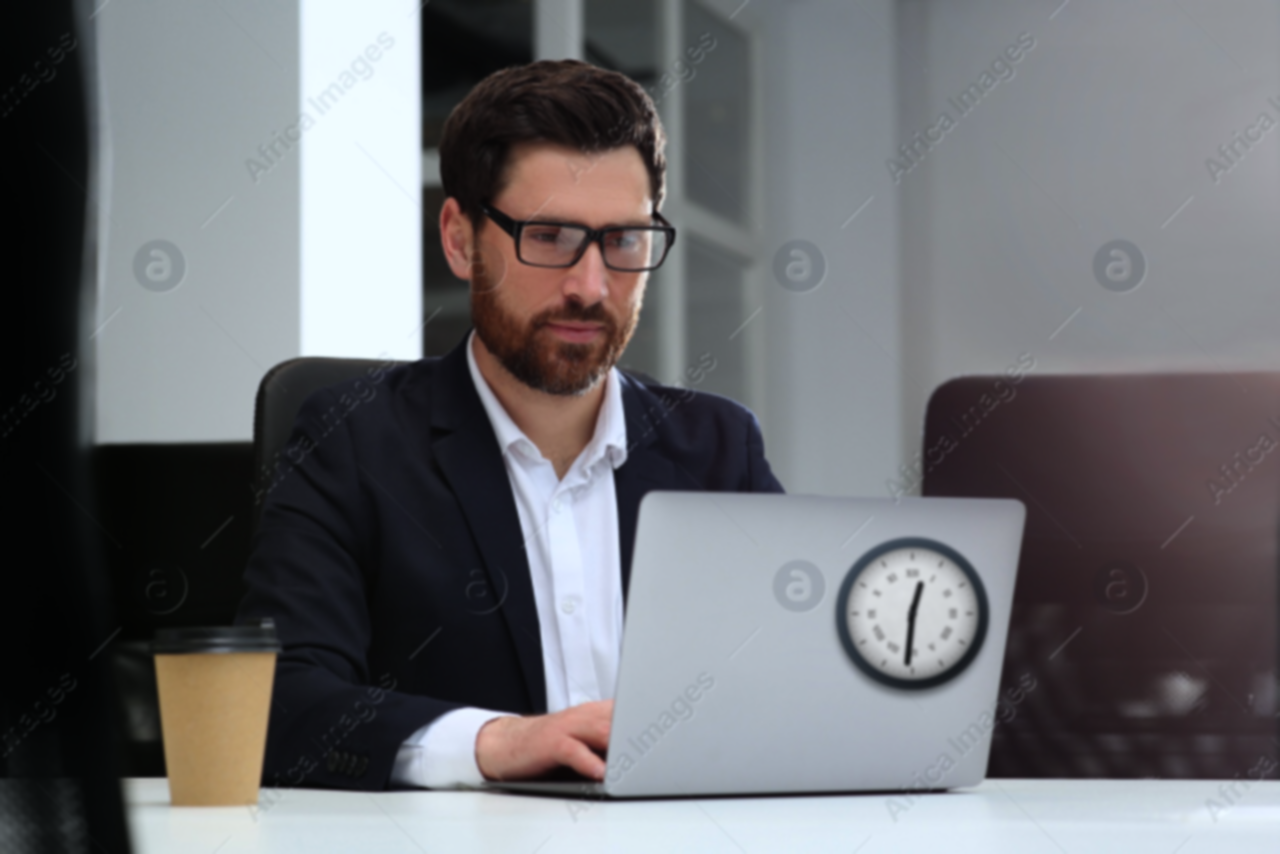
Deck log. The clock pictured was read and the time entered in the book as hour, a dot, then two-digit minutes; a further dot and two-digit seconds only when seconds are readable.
12.31
